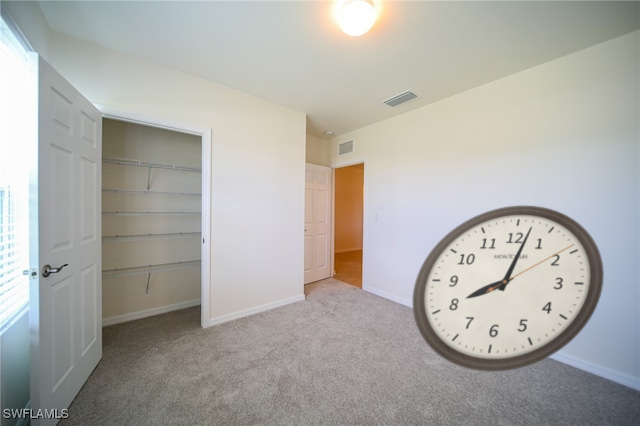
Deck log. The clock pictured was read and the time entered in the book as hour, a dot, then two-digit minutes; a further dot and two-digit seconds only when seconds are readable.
8.02.09
